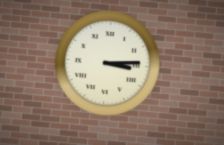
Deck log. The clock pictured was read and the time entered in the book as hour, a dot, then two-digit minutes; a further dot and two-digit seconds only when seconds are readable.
3.14
